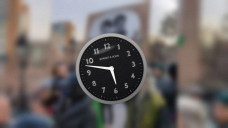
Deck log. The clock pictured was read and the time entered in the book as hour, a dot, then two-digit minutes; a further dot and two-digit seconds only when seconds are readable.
5.48
